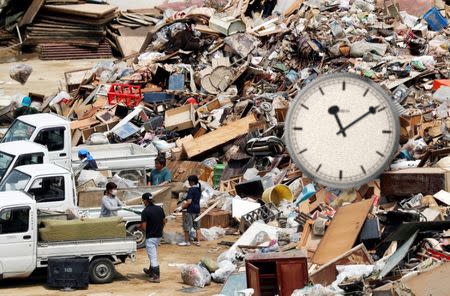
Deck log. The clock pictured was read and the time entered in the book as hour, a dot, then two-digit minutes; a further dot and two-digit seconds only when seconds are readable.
11.09
